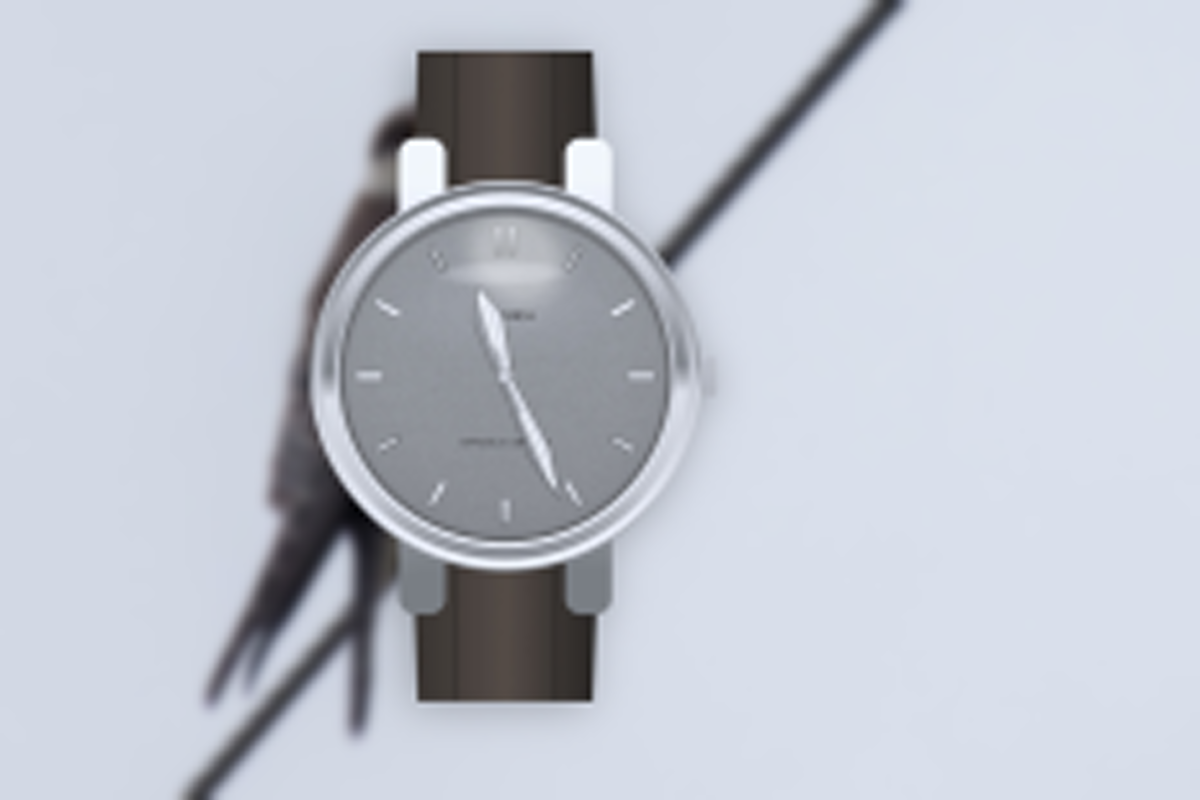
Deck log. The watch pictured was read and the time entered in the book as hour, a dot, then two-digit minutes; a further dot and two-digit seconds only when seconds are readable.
11.26
